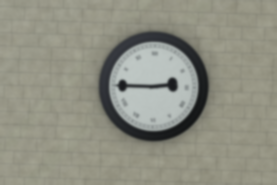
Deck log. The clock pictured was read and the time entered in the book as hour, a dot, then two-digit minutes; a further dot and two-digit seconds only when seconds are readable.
2.45
